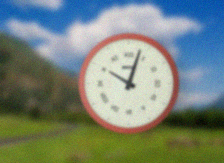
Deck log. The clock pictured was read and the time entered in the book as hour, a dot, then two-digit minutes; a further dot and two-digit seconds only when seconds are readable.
10.03
